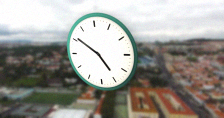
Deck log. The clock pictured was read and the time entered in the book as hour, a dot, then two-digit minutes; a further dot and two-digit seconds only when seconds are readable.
4.51
